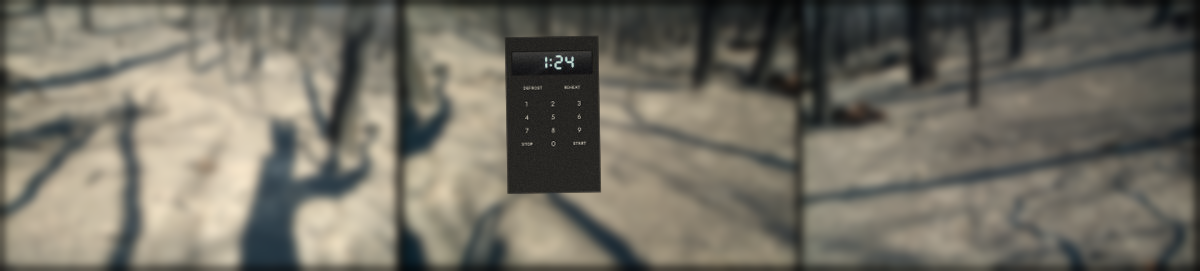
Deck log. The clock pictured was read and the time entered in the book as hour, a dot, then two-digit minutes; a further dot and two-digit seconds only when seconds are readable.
1.24
